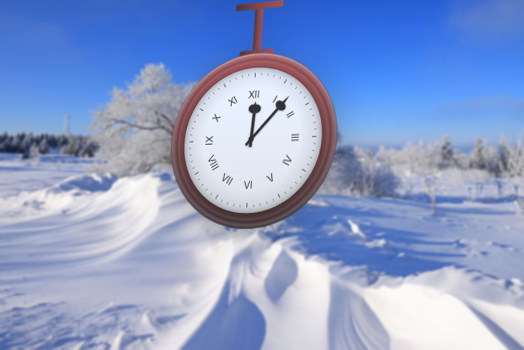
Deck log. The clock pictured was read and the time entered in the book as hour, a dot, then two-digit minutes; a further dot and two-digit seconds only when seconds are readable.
12.07
